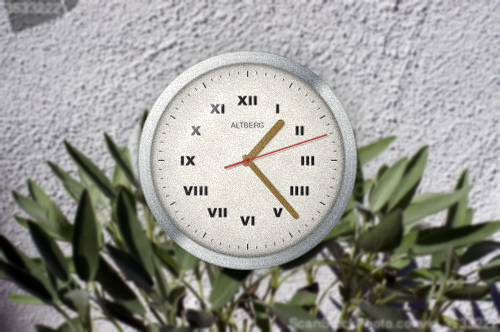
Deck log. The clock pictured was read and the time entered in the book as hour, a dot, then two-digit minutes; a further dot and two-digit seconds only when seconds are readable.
1.23.12
